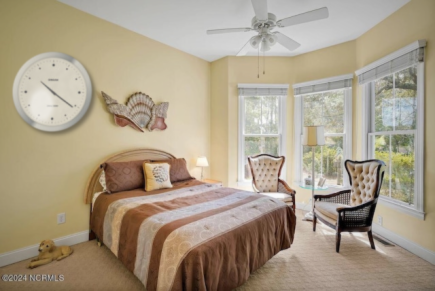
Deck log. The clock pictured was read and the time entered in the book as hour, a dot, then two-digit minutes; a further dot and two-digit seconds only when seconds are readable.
10.21
